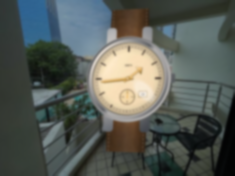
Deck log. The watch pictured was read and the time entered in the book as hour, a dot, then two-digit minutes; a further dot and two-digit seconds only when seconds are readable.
1.44
